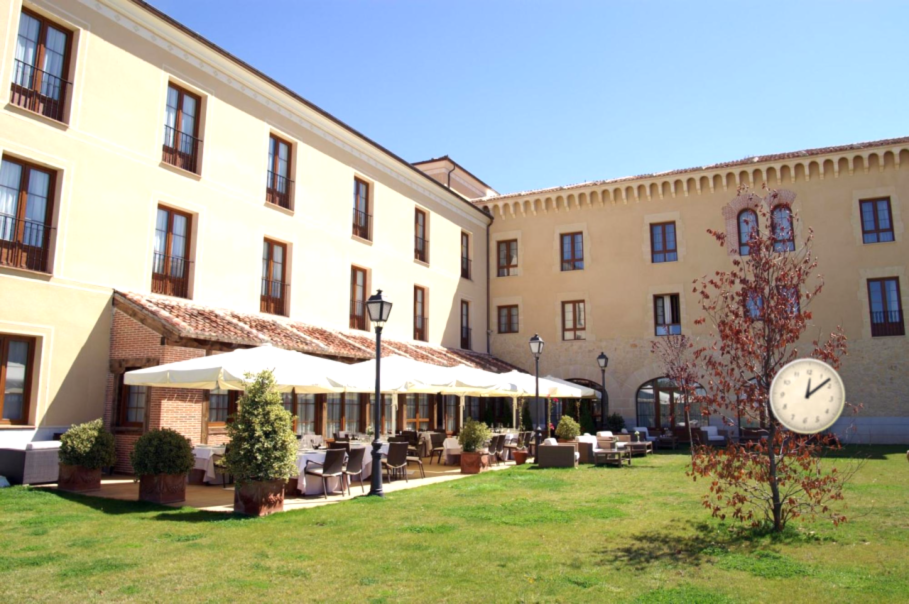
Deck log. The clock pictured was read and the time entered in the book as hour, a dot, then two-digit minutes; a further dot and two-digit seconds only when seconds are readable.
12.08
